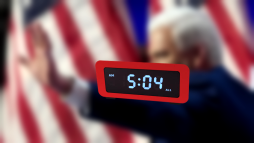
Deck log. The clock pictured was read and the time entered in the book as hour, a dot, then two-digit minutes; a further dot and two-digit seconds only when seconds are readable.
5.04
